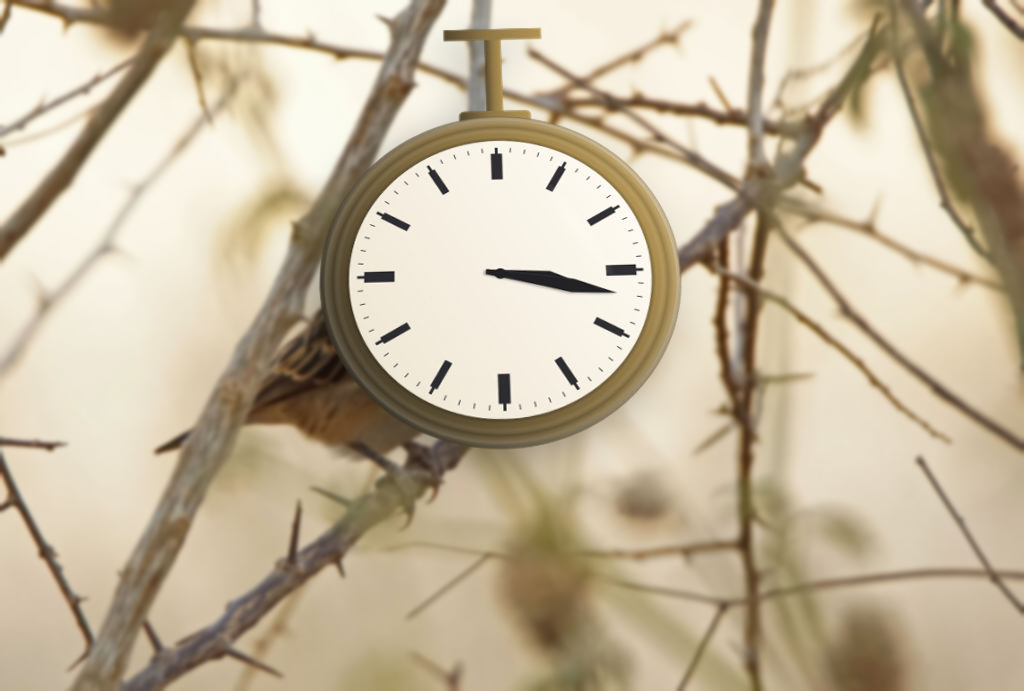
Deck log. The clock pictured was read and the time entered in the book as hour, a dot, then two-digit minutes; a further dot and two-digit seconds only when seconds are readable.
3.17
